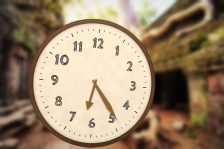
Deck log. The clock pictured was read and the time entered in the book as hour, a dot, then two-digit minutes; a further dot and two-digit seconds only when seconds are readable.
6.24
